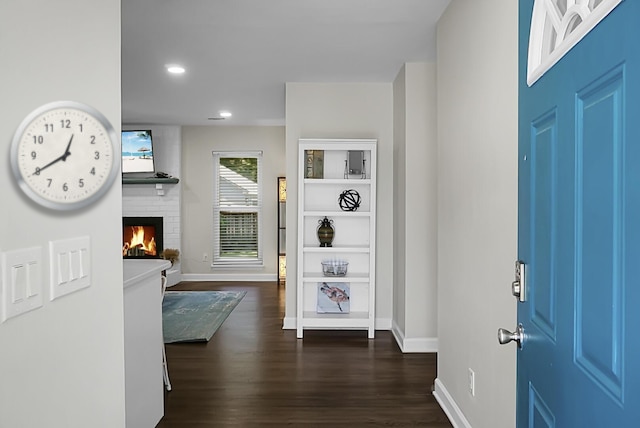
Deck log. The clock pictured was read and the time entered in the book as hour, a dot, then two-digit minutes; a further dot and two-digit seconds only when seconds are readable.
12.40
